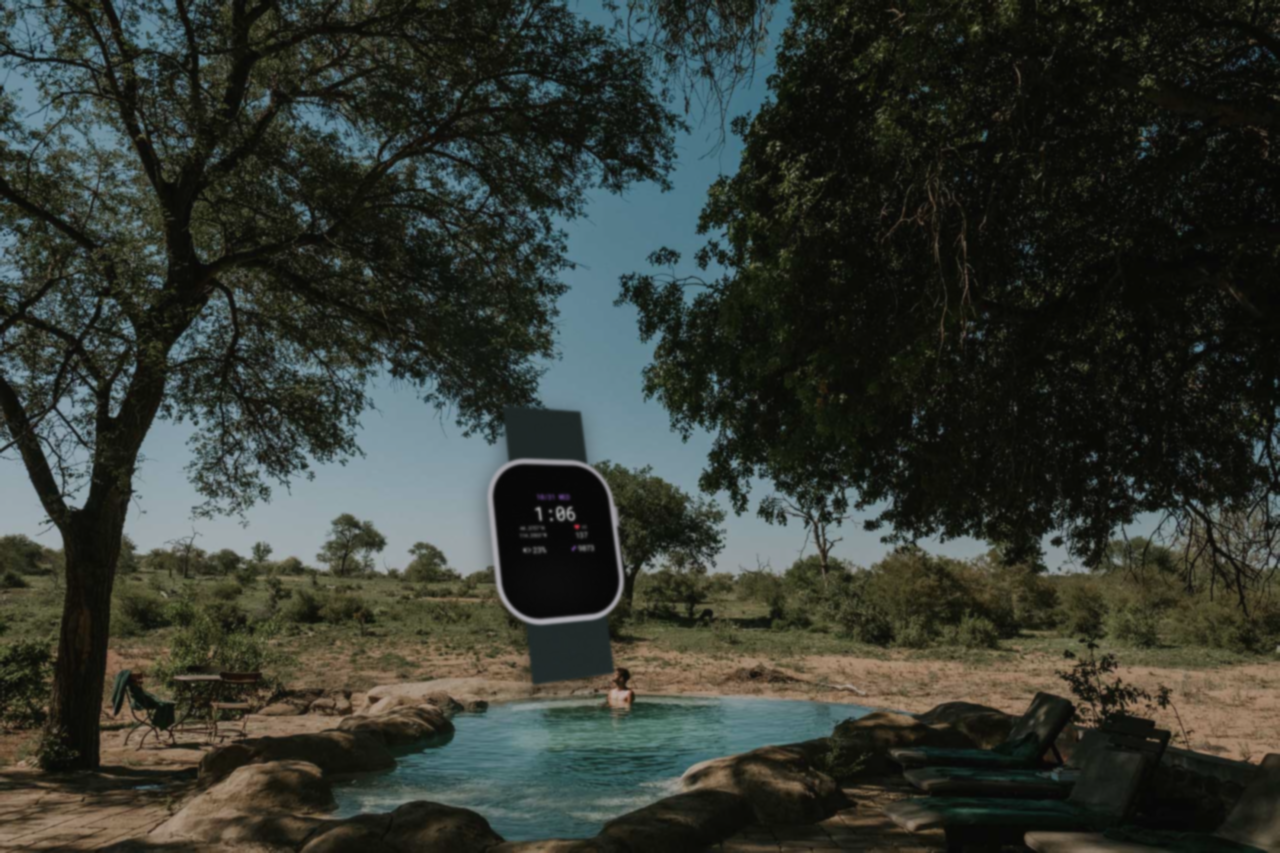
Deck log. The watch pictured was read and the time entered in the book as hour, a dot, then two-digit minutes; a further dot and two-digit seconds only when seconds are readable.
1.06
